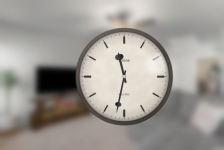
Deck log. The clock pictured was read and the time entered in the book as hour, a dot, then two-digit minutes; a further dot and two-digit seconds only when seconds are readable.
11.32
